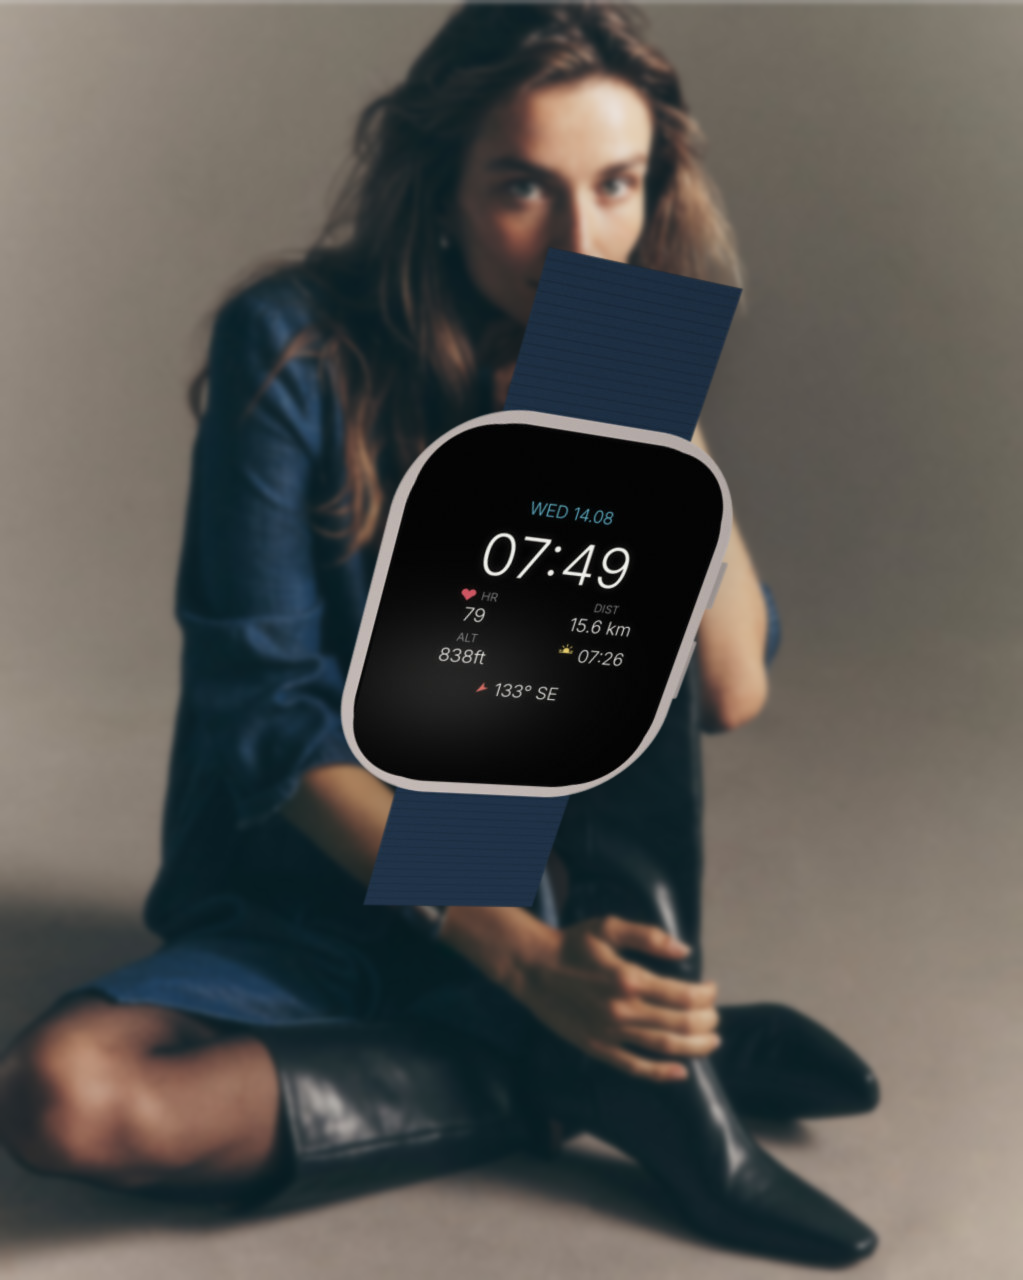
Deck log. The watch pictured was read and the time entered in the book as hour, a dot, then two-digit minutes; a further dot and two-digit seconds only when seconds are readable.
7.49
